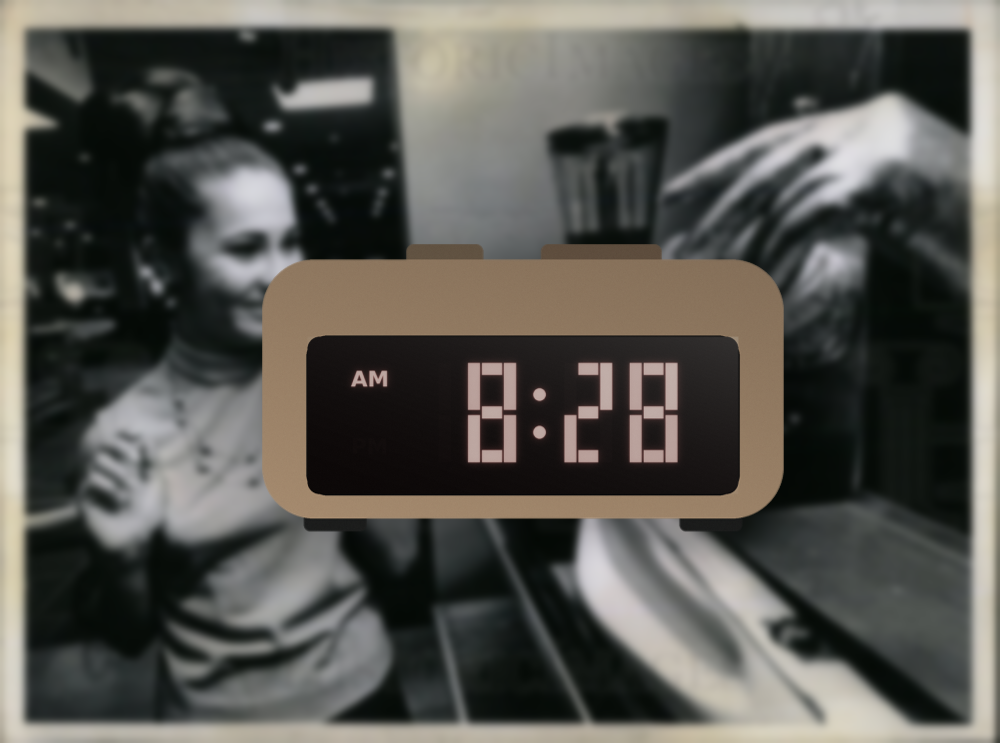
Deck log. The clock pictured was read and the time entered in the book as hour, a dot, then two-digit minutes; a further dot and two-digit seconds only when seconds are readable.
8.28
